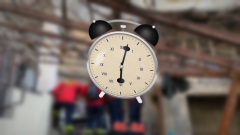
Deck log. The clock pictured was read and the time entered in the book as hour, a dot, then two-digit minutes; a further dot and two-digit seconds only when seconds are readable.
6.02
